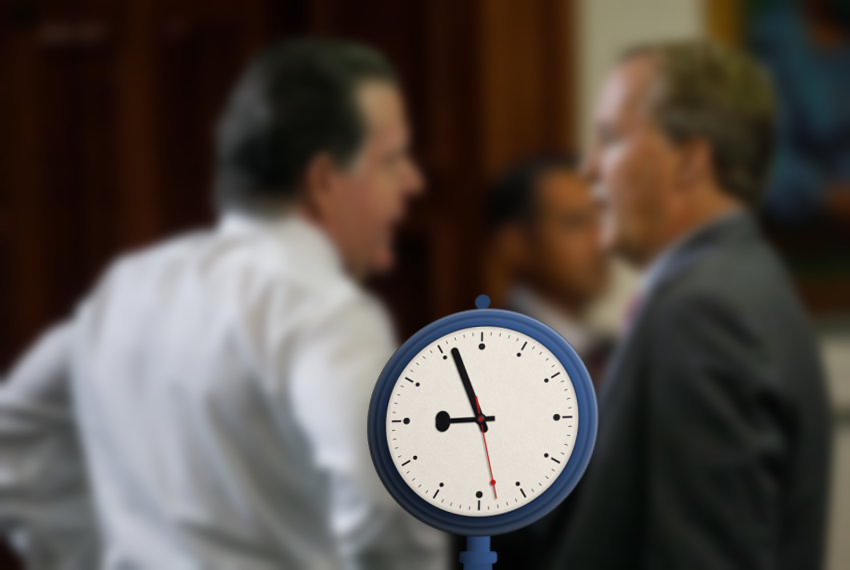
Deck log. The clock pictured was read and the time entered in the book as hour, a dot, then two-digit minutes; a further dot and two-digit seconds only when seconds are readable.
8.56.28
